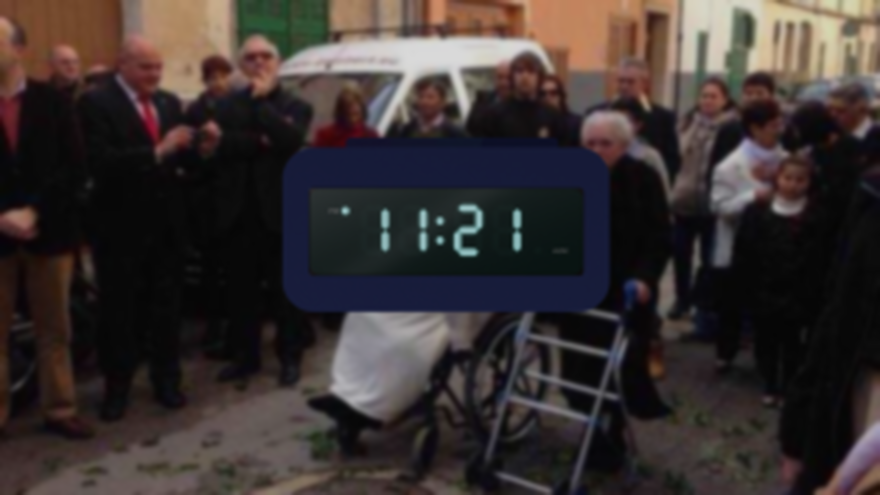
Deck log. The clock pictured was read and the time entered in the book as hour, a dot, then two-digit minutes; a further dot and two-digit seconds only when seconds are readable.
11.21
